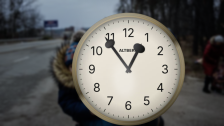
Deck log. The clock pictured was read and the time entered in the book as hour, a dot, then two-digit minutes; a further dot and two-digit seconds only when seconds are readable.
12.54
